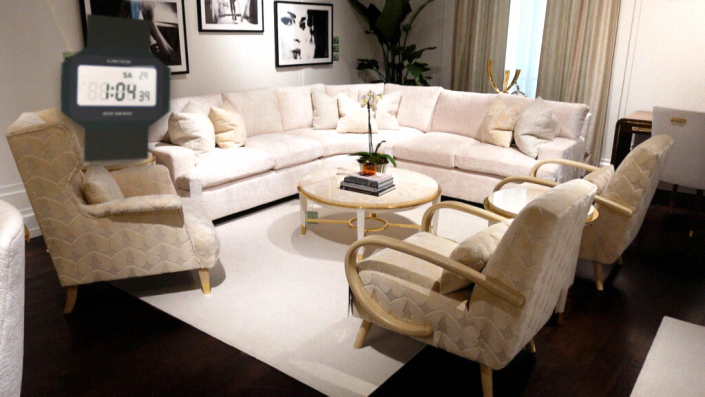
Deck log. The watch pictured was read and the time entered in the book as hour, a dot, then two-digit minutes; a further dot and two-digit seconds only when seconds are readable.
1.04
